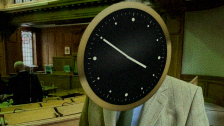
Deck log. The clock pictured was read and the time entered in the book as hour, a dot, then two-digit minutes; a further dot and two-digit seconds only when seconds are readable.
3.50
